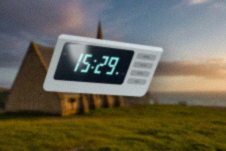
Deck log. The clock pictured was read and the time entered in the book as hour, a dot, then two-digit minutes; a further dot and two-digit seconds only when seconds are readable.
15.29
